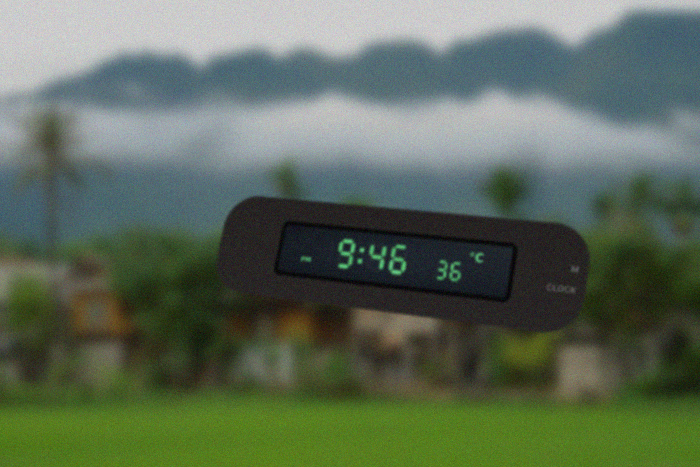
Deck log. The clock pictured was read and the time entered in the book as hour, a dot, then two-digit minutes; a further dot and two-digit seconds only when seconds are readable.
9.46
